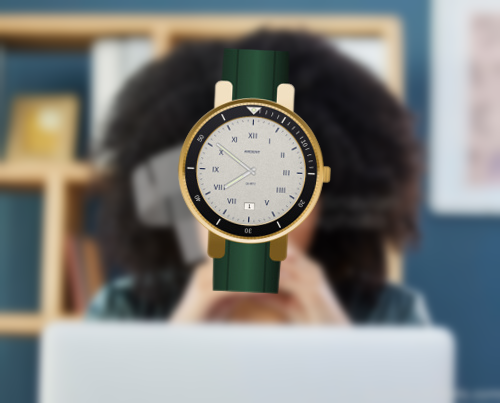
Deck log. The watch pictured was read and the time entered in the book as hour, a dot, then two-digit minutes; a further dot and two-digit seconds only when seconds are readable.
7.51
